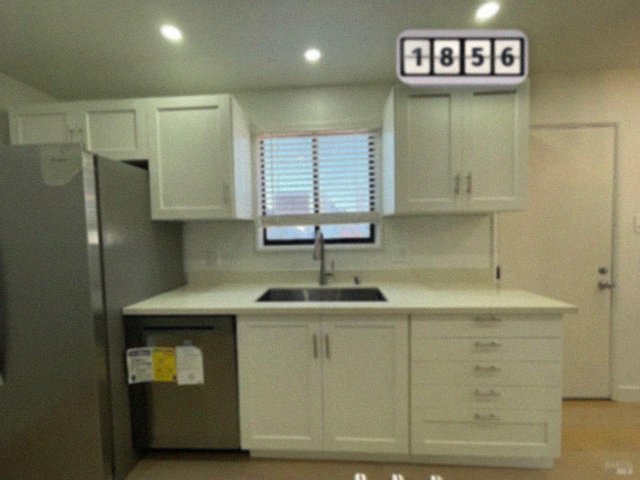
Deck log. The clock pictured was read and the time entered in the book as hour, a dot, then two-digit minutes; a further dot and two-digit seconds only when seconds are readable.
18.56
